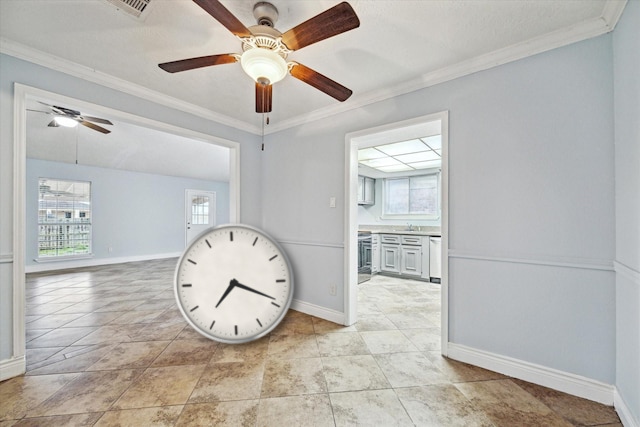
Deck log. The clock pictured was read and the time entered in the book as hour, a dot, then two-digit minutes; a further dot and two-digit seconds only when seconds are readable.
7.19
